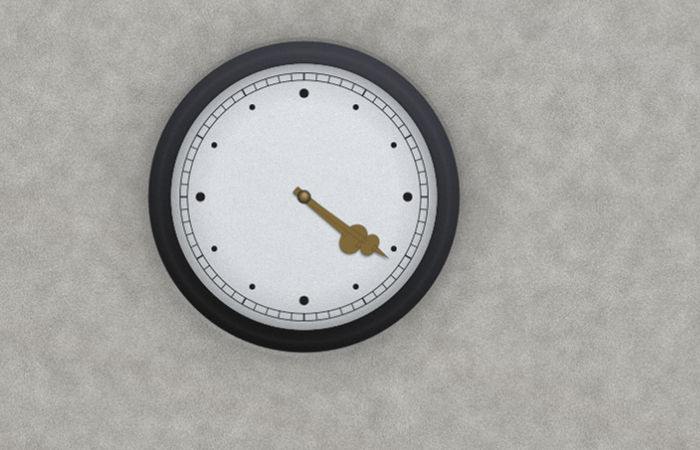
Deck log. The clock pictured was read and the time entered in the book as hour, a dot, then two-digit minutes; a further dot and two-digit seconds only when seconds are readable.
4.21
